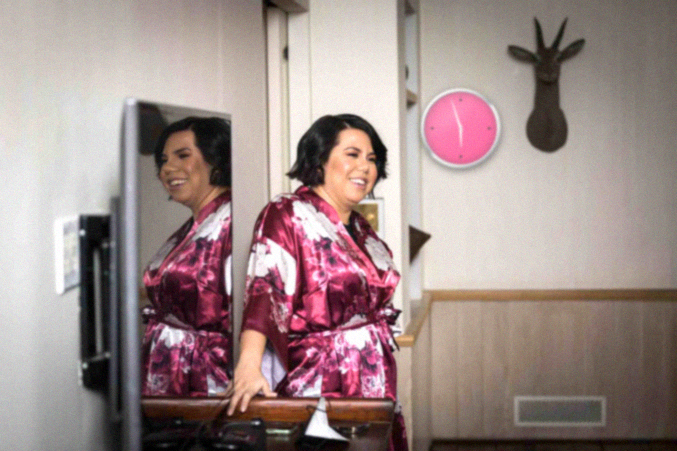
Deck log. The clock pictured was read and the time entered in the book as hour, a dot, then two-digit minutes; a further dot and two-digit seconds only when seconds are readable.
5.57
